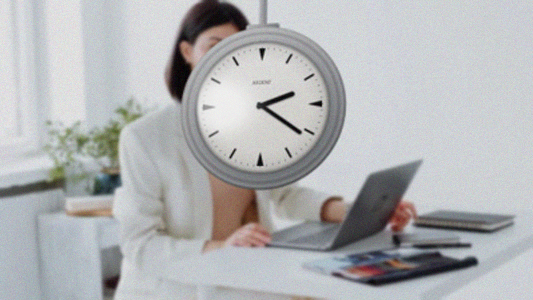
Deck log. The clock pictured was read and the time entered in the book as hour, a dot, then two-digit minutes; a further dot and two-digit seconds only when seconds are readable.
2.21
